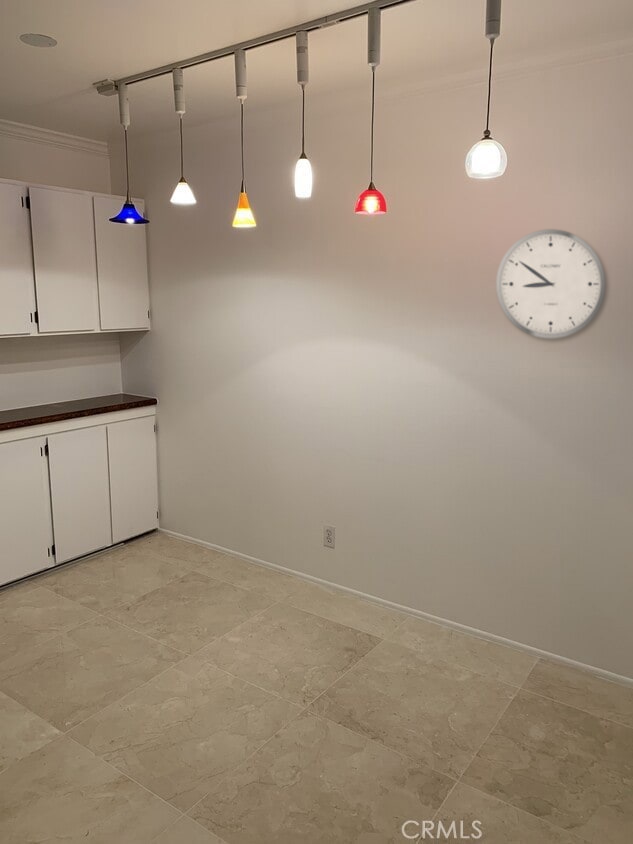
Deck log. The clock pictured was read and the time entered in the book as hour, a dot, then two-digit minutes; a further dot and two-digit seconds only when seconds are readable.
8.51
